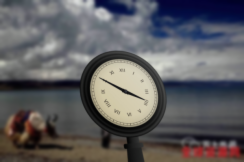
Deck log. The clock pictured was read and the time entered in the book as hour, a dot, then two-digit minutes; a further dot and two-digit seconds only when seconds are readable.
3.50
